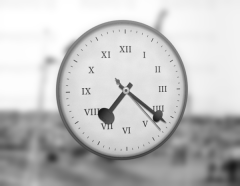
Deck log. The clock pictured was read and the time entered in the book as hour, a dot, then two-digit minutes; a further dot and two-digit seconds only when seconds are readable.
7.21.23
